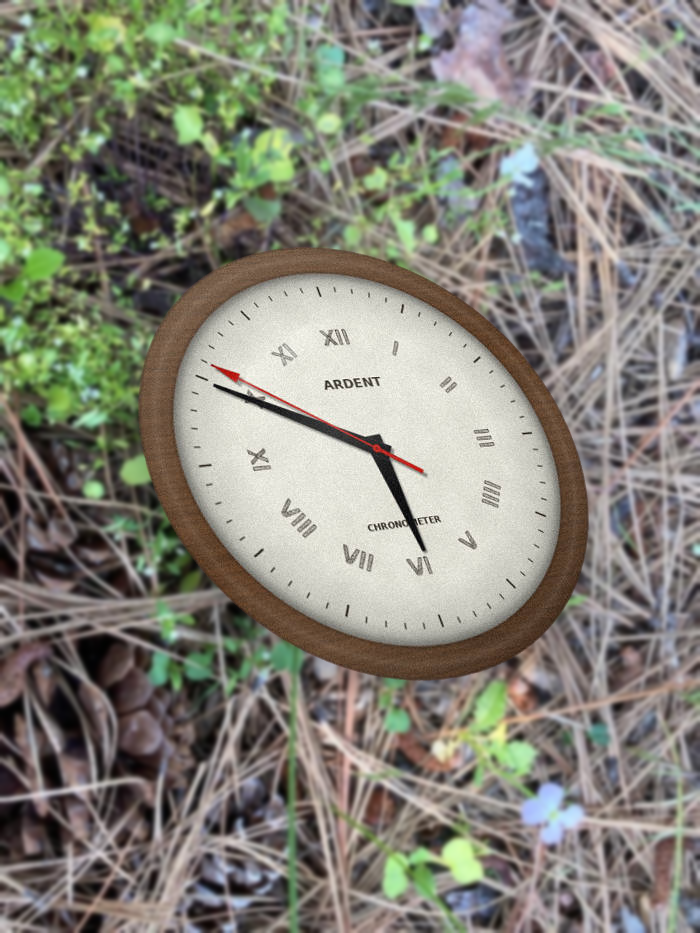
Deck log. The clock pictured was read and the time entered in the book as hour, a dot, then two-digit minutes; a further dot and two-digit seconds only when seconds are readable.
5.49.51
